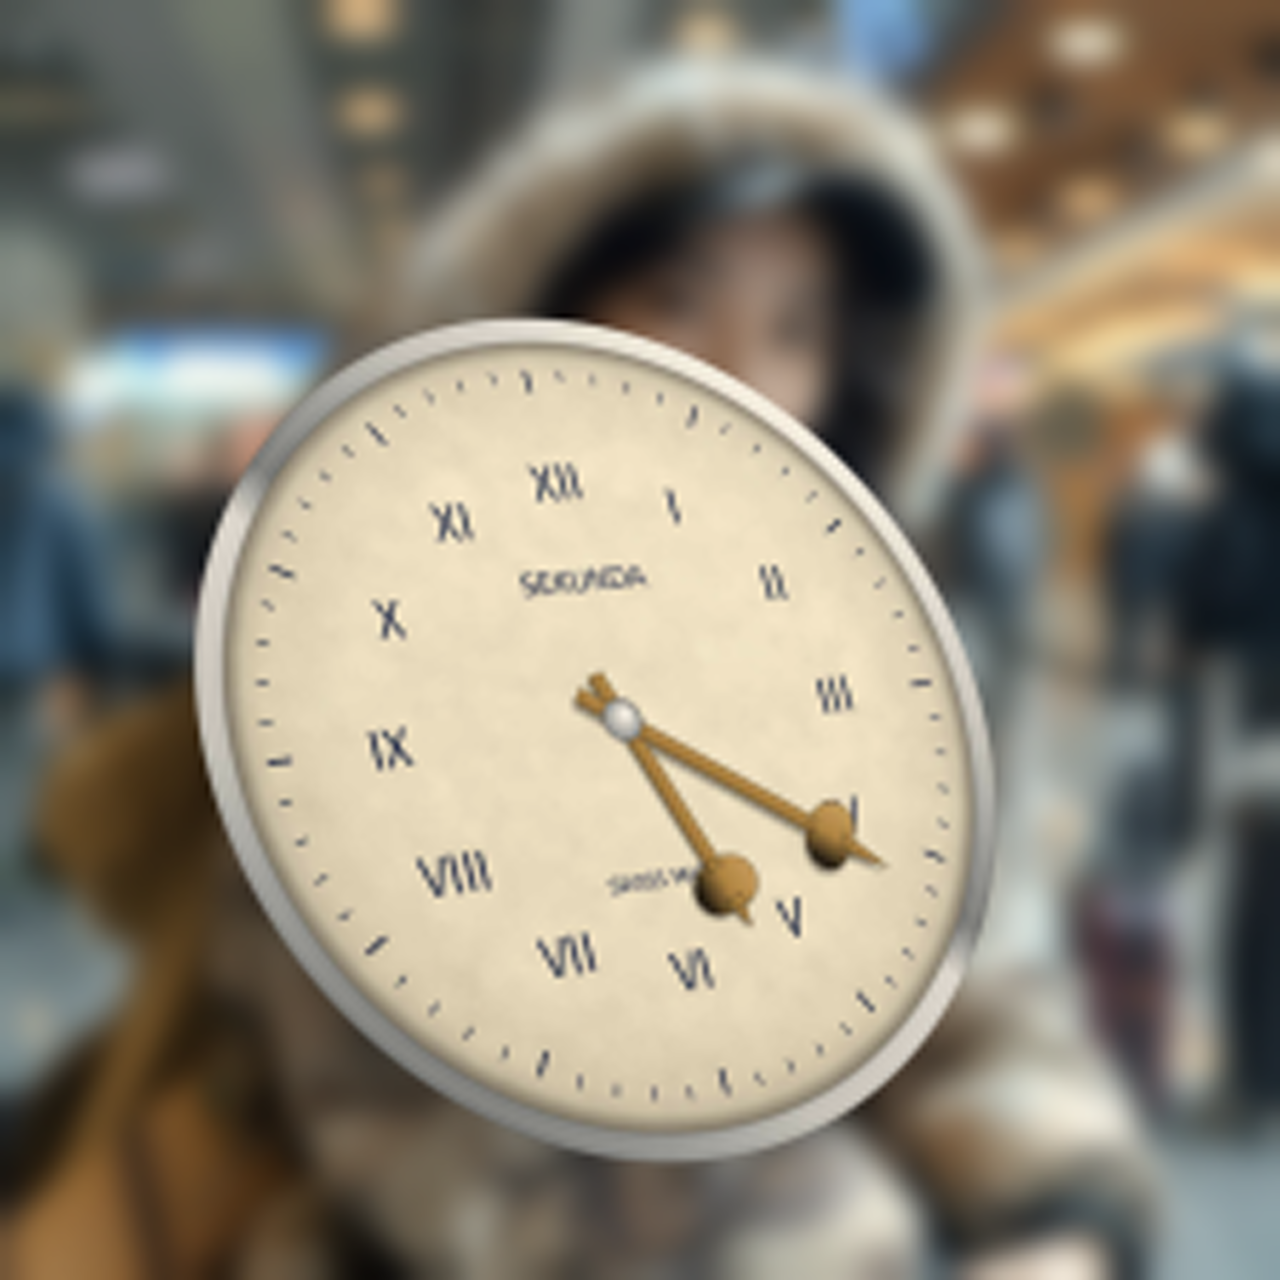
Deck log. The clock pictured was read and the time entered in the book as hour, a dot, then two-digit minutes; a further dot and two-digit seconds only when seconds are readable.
5.21
